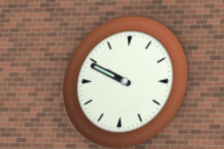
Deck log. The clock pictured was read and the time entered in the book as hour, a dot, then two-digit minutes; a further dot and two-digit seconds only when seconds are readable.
9.49
